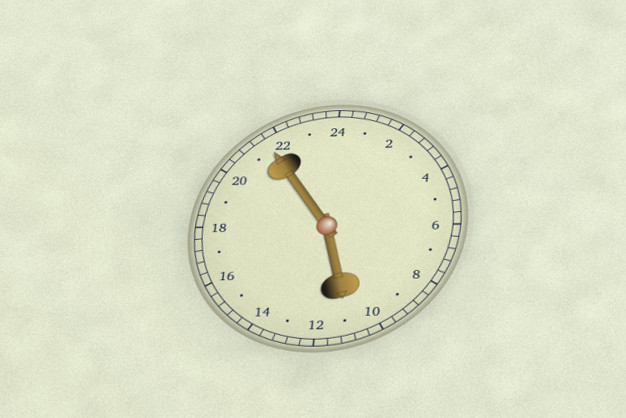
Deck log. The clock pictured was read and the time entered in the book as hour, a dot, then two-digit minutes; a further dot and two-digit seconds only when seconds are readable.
10.54
